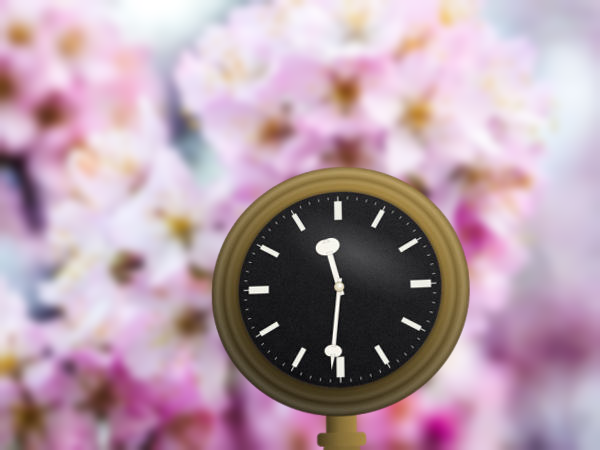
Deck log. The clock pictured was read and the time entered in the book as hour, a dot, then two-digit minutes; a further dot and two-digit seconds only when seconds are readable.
11.31
